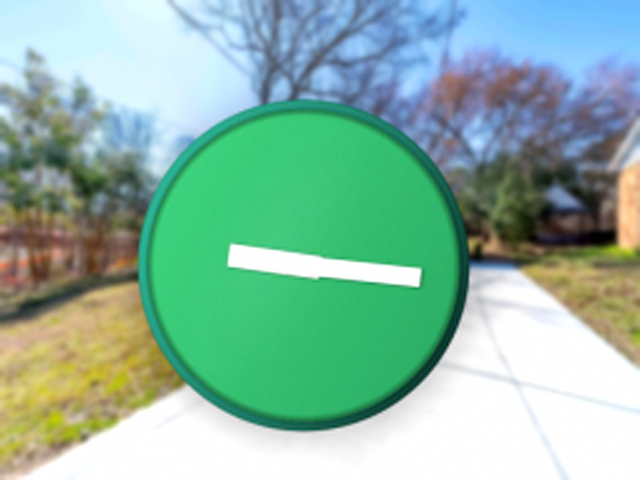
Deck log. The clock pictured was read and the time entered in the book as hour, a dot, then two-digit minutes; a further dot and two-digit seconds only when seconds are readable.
9.16
